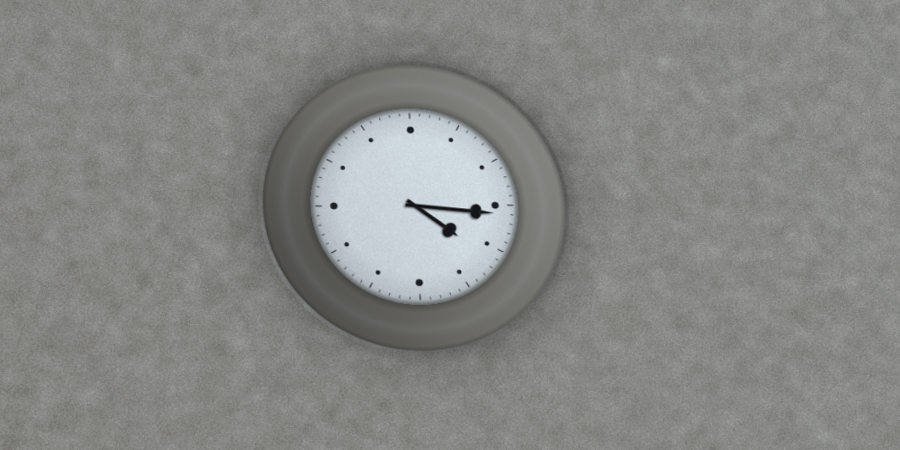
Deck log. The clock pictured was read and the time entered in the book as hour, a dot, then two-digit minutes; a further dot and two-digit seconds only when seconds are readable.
4.16
